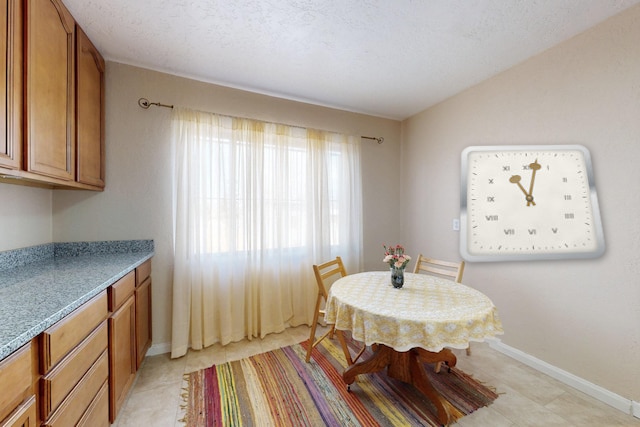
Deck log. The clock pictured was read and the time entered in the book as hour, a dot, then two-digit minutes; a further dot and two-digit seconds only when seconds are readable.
11.02
